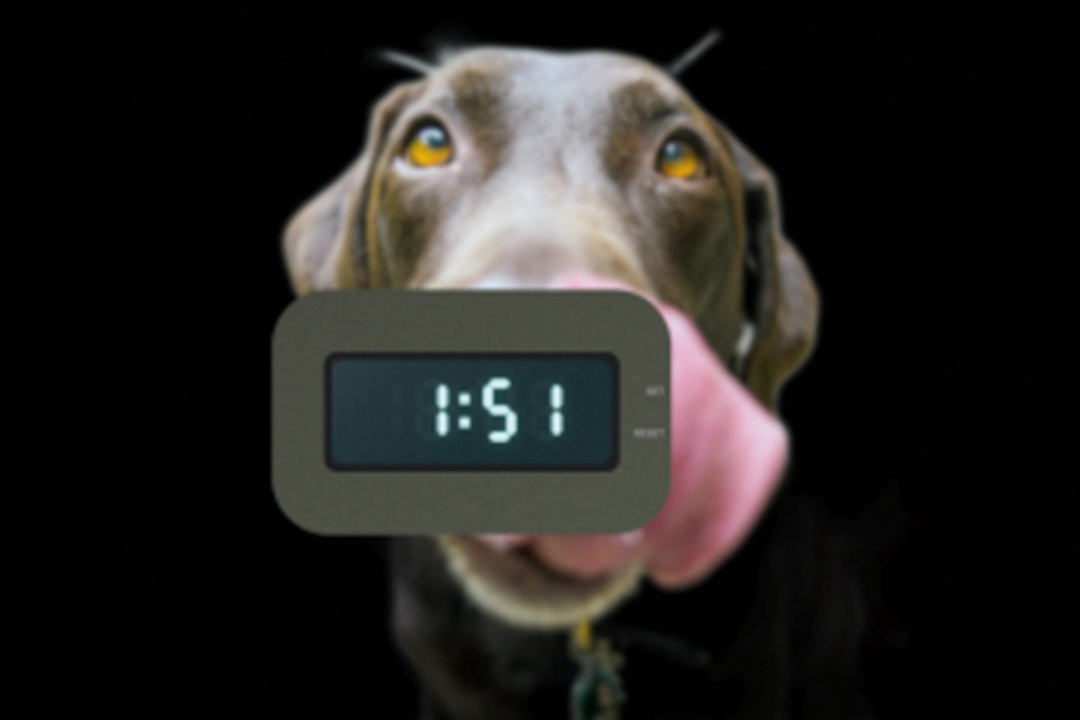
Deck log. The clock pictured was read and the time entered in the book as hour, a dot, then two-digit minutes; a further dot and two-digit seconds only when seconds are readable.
1.51
